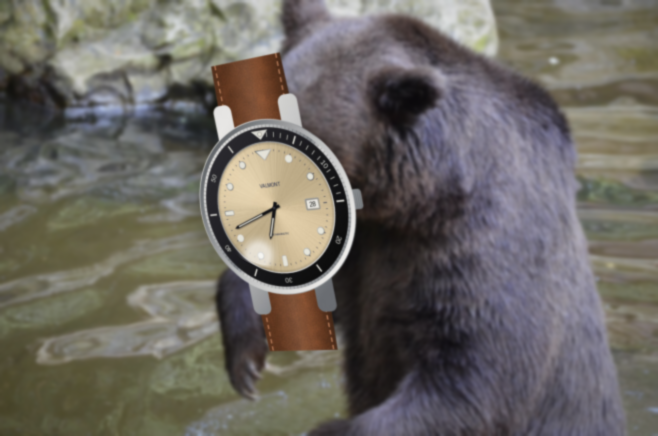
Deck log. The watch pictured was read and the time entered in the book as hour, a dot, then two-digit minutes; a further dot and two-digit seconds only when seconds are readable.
6.42
